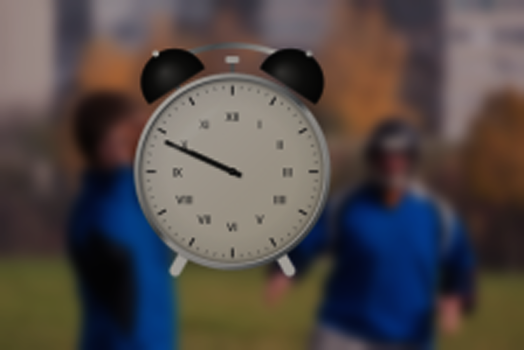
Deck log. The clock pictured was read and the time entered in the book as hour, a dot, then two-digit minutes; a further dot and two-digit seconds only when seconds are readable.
9.49
